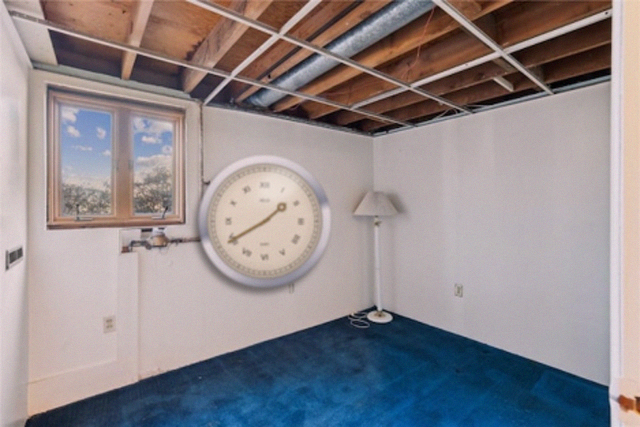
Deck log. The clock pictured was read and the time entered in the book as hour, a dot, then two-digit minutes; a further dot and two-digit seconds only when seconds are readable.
1.40
